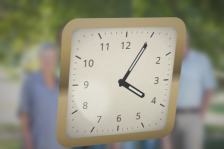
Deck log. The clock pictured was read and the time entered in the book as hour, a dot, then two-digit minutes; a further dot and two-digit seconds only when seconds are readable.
4.05
